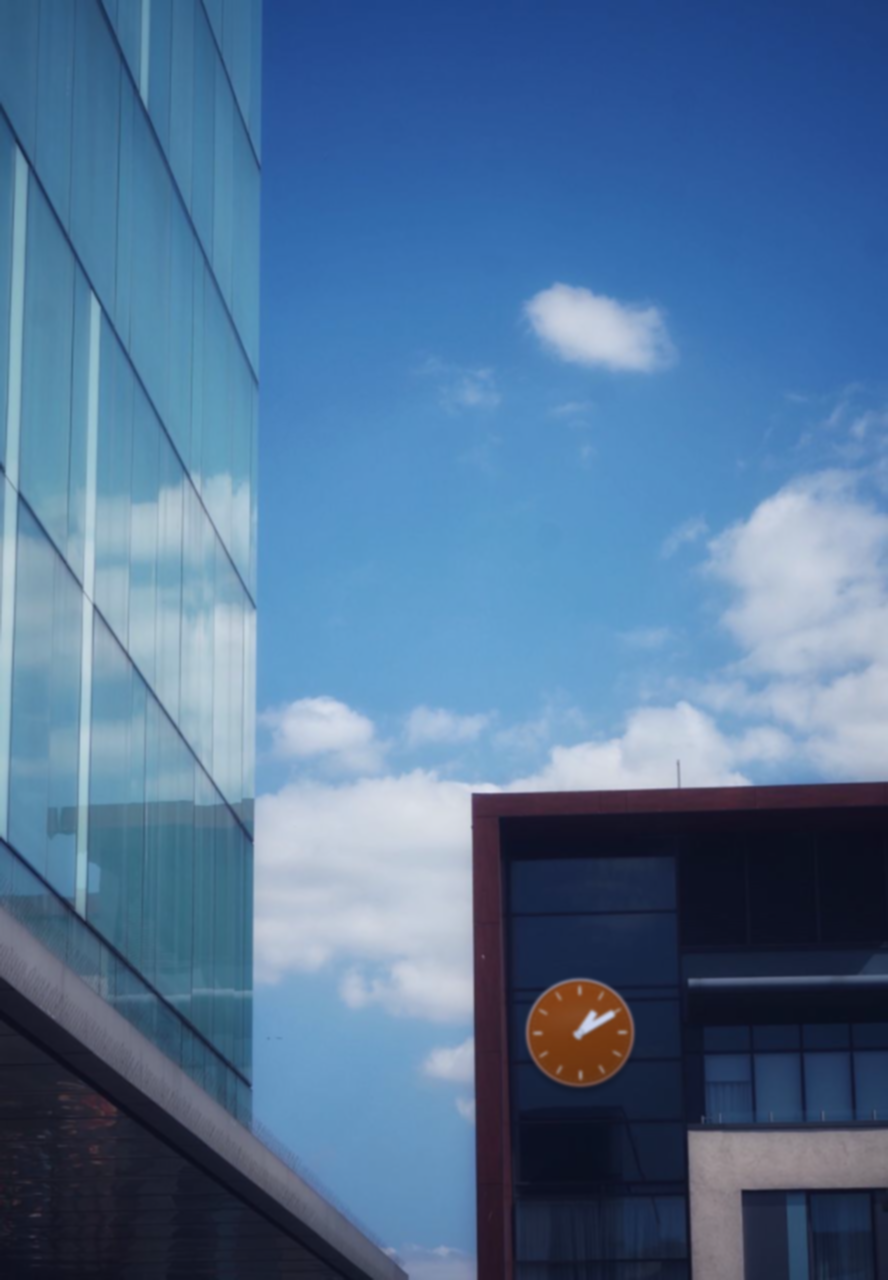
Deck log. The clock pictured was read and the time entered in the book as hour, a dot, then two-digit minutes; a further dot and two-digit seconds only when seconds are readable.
1.10
